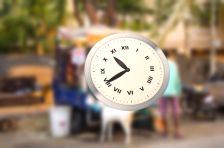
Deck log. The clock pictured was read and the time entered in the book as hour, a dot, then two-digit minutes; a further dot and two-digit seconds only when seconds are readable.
10.40
